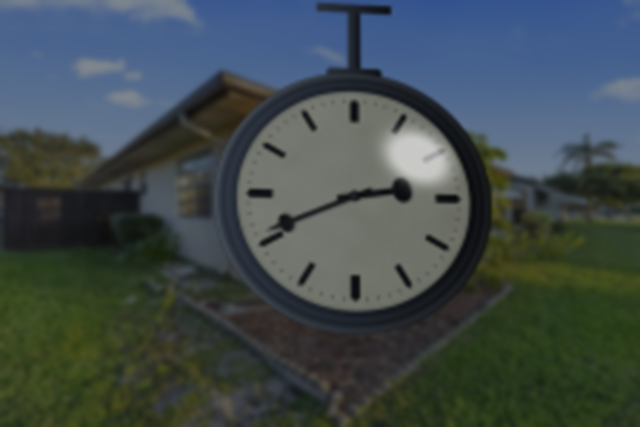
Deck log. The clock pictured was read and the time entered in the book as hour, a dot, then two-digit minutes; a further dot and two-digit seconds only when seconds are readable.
2.41
